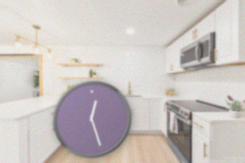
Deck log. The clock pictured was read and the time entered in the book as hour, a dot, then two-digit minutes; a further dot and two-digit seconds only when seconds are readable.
12.27
